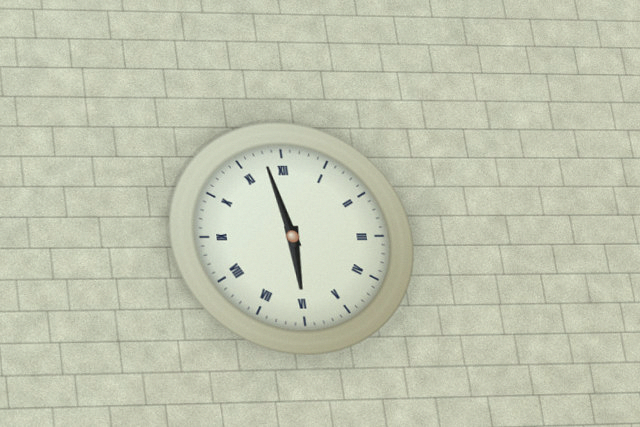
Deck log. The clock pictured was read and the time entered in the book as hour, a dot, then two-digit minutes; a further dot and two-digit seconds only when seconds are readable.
5.58
